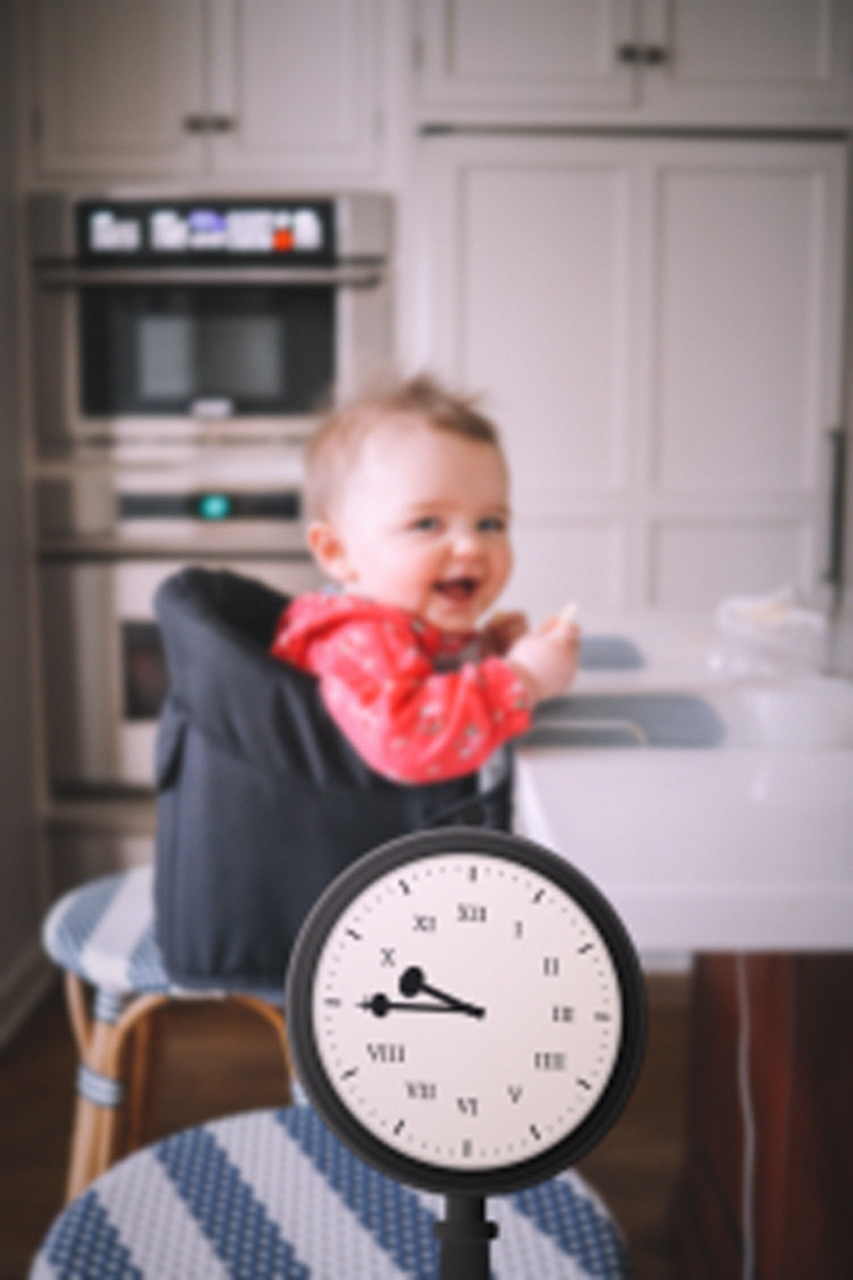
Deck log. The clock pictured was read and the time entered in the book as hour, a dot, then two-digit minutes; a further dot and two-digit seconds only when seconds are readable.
9.45
